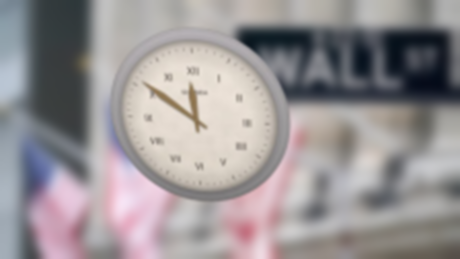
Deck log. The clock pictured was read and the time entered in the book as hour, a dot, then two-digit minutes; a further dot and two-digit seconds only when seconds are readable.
11.51
